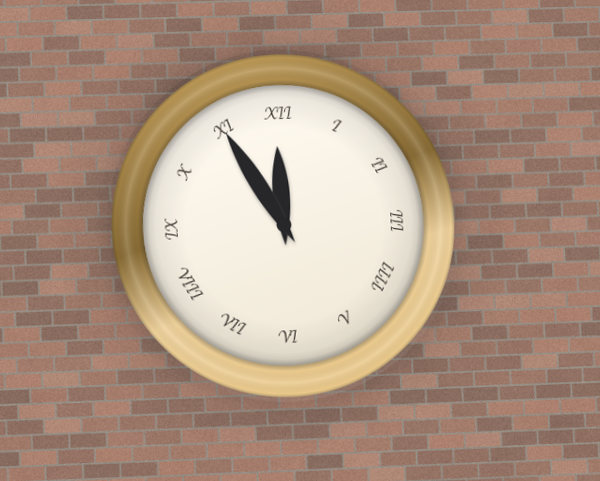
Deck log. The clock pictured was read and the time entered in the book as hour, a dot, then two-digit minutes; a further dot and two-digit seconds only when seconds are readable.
11.55
